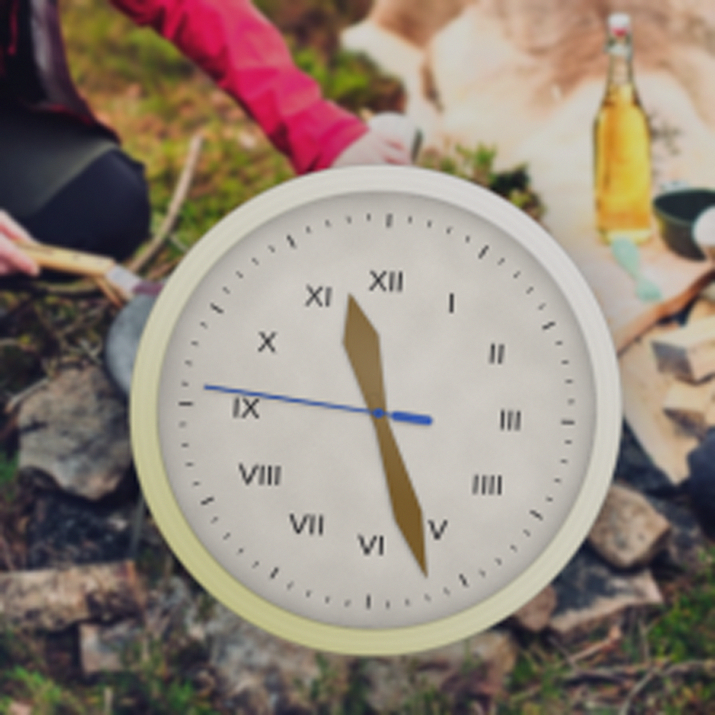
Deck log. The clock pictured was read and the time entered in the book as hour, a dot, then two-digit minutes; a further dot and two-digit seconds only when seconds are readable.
11.26.46
